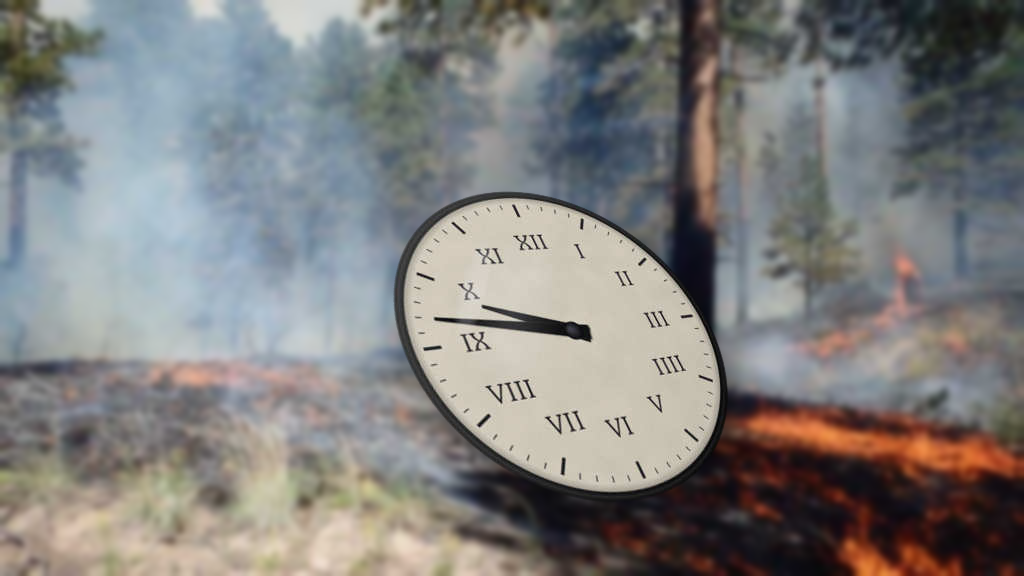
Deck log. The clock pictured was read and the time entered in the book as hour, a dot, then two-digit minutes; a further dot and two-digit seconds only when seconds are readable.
9.47
